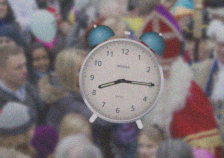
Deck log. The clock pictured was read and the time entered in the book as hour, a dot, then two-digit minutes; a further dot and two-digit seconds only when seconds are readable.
8.15
